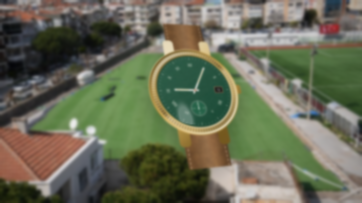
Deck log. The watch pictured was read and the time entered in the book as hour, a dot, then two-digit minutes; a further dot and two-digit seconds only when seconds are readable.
9.05
